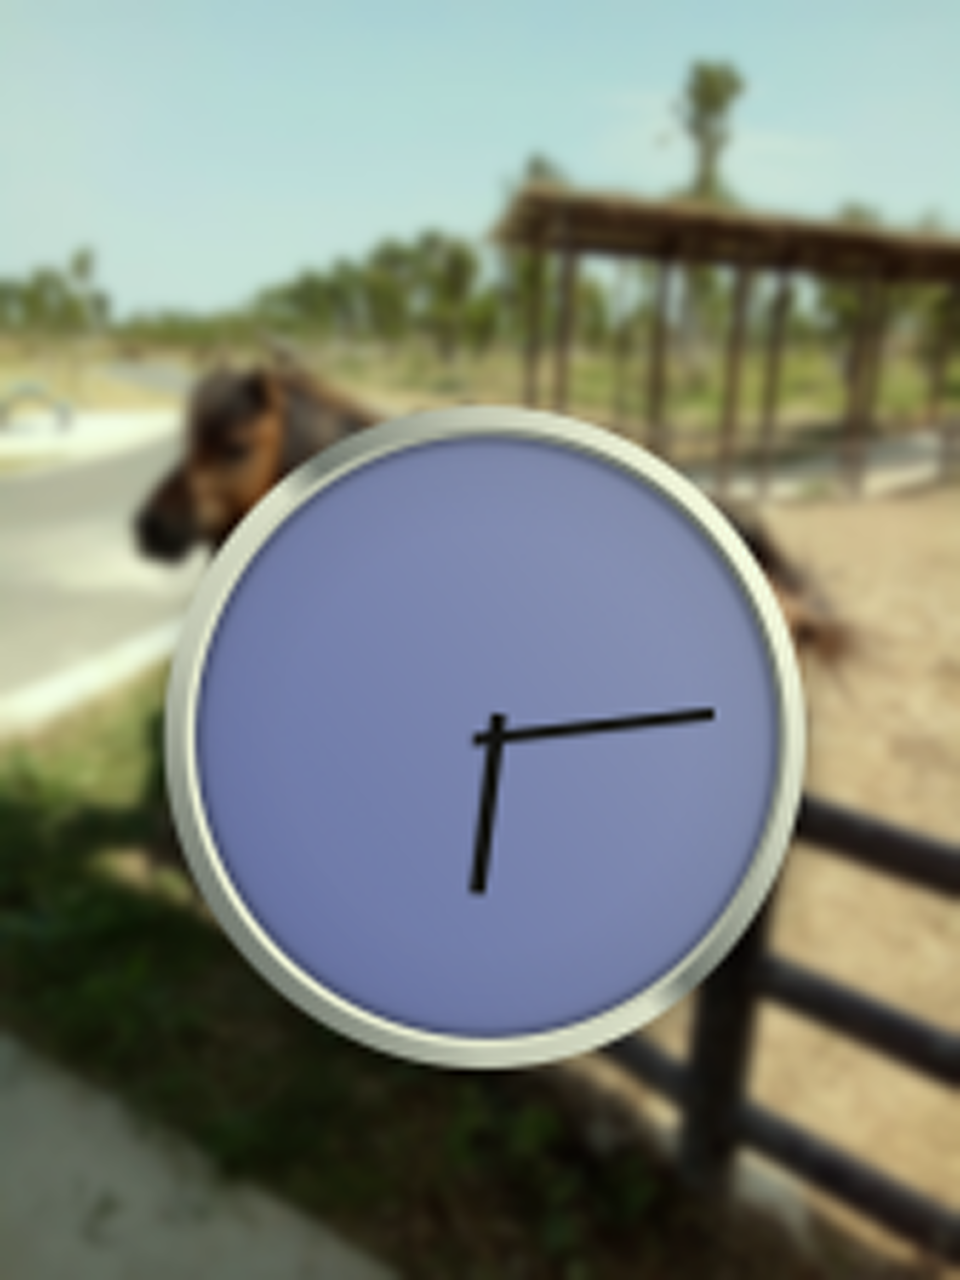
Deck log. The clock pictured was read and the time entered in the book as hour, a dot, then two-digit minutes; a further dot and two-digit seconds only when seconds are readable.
6.14
